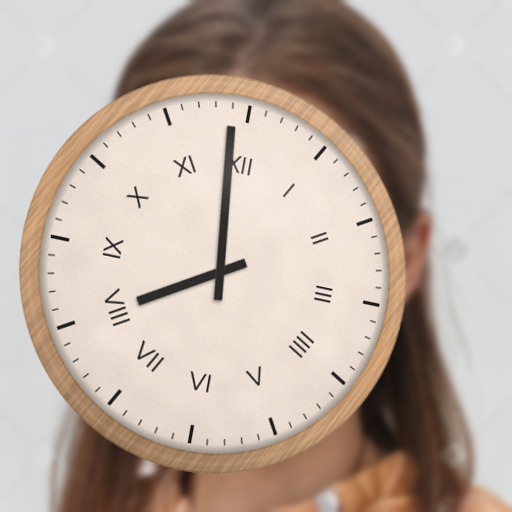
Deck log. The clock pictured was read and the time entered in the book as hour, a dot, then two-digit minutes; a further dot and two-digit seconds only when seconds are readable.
7.59
